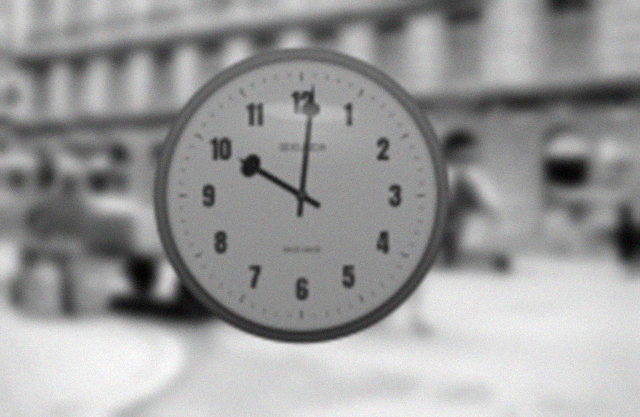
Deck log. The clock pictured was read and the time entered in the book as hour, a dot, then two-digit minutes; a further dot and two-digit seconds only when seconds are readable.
10.01
